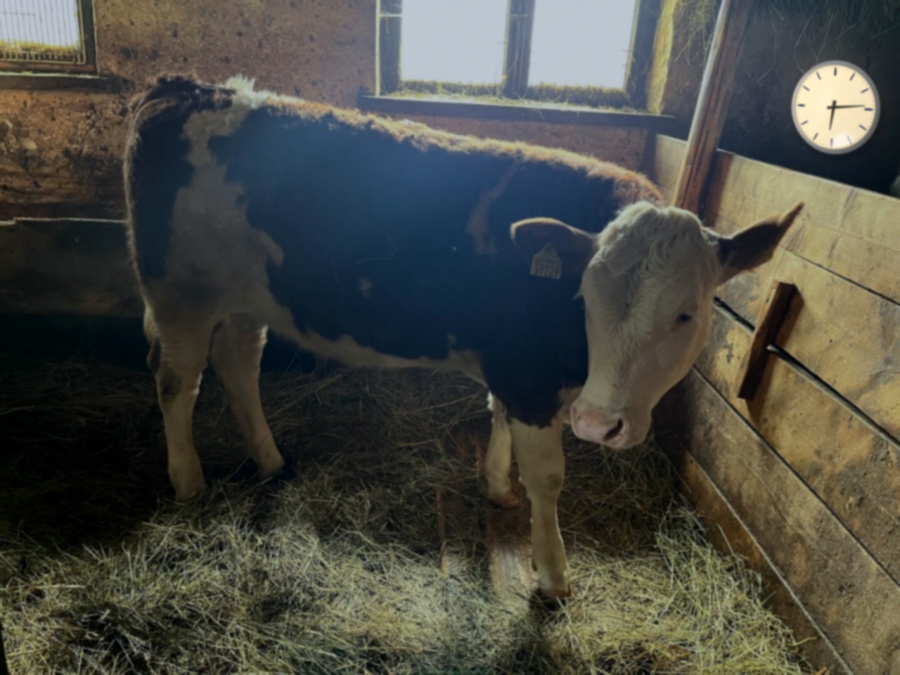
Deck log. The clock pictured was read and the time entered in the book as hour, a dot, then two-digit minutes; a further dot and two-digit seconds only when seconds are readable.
6.14
